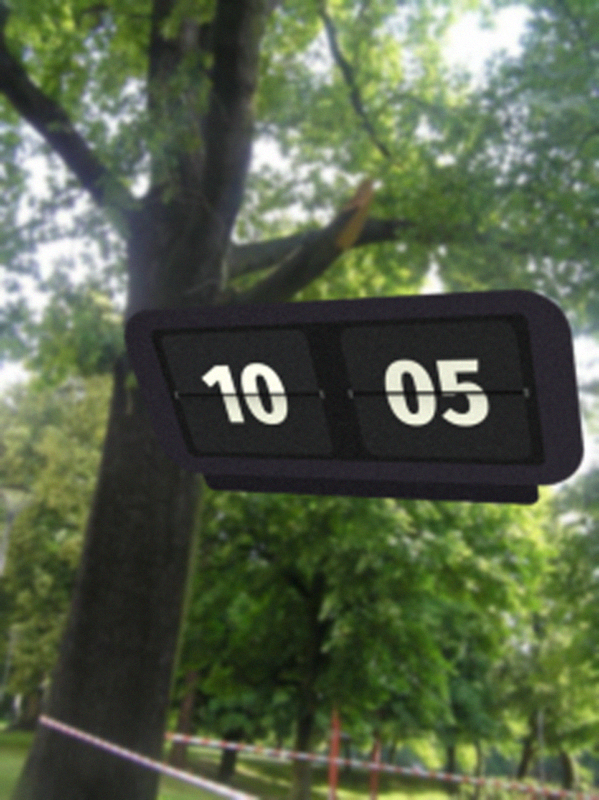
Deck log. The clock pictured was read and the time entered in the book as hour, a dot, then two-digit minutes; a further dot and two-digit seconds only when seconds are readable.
10.05
